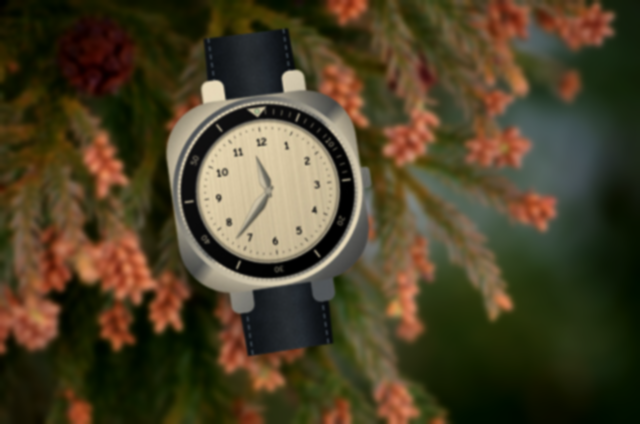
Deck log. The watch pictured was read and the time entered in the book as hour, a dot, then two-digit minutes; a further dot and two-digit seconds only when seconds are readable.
11.37
